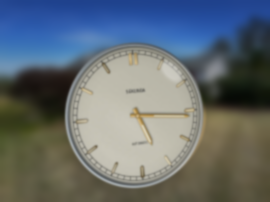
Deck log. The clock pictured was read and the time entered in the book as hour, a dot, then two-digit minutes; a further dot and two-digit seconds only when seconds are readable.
5.16
